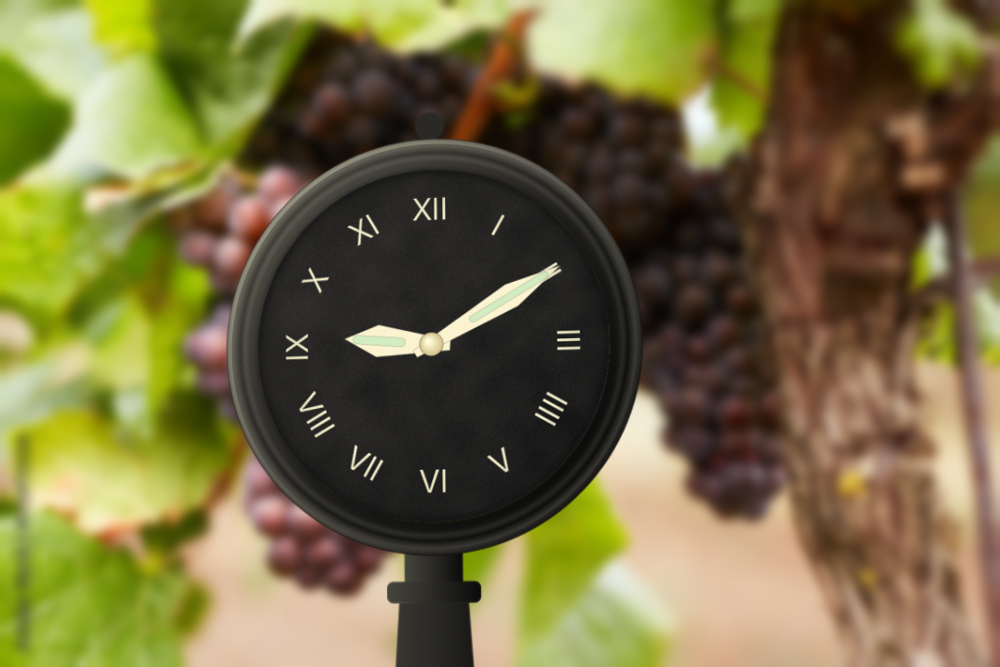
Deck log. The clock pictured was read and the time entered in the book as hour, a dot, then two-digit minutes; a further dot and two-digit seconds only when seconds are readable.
9.10
